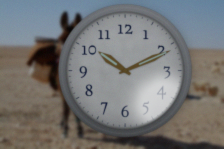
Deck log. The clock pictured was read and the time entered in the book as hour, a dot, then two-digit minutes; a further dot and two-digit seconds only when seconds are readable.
10.11
